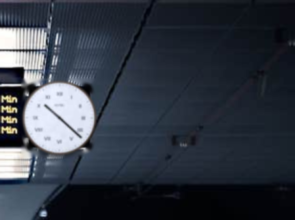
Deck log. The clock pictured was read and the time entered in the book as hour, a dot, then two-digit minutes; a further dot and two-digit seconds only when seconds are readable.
10.22
